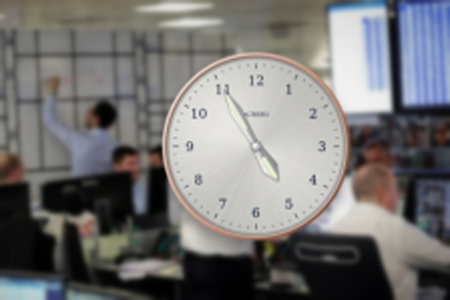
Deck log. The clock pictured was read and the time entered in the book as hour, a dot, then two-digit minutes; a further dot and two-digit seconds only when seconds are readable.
4.55
